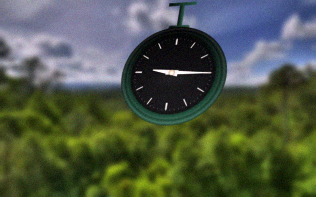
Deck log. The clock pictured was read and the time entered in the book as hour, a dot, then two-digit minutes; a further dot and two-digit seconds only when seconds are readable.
9.15
